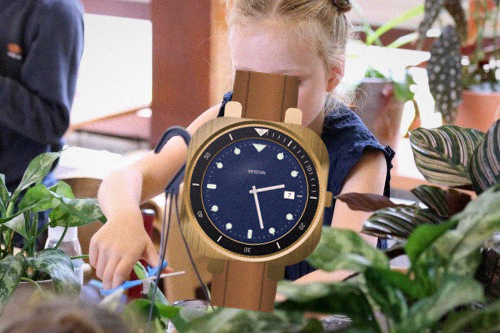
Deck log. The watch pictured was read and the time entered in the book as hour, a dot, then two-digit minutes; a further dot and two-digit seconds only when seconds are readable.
2.27
